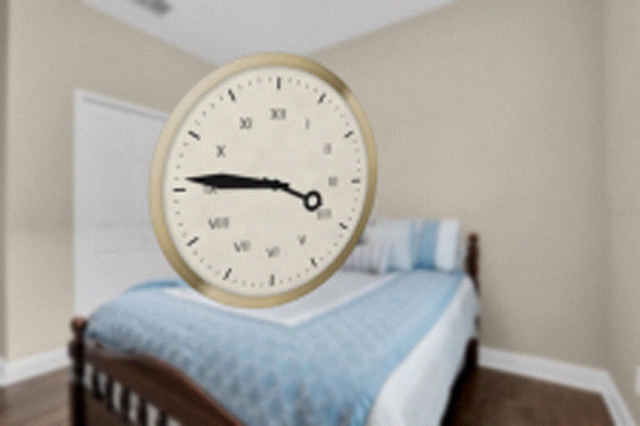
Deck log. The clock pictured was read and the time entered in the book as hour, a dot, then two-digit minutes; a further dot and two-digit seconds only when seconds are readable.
3.46
